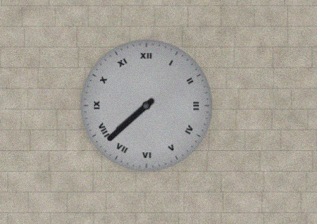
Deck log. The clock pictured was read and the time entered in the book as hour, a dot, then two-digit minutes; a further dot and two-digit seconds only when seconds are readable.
7.38
